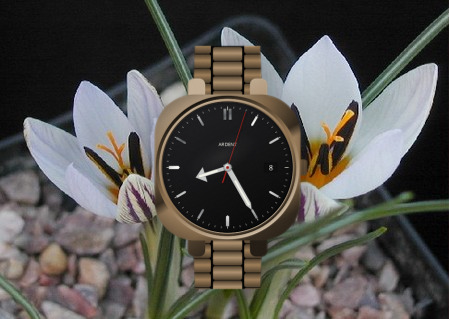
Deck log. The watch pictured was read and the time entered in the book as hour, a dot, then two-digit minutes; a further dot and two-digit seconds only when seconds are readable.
8.25.03
